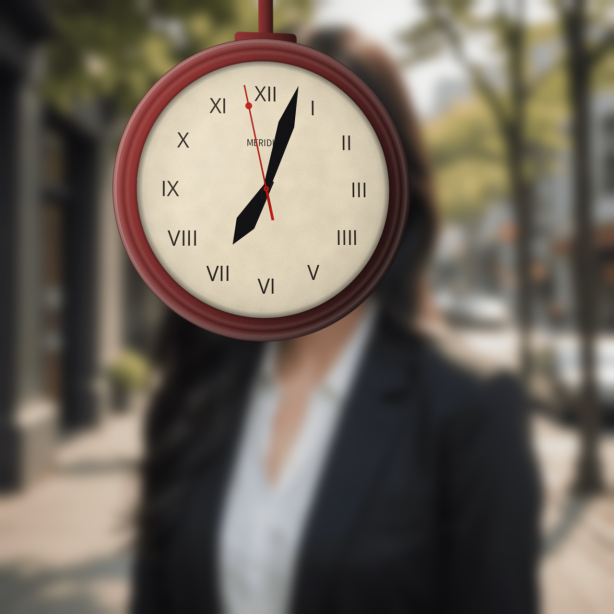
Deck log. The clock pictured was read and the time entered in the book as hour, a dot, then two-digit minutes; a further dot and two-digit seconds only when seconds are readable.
7.02.58
